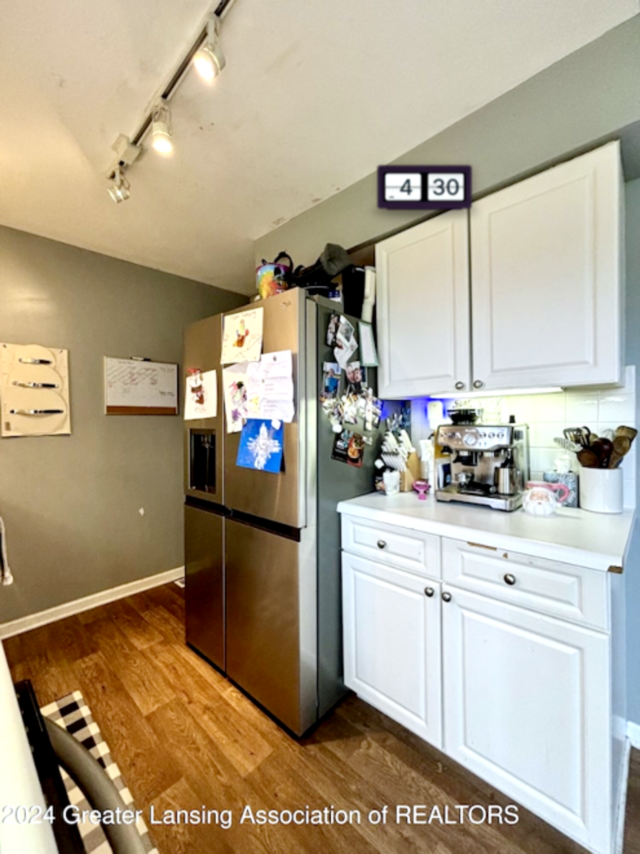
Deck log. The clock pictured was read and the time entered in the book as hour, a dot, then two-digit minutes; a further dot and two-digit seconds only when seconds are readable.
4.30
